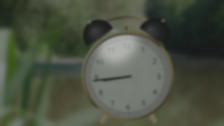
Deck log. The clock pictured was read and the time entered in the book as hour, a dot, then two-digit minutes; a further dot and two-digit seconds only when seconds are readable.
8.44
